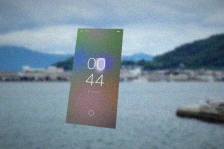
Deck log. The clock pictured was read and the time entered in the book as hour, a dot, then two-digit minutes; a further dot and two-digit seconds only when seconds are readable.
0.44
